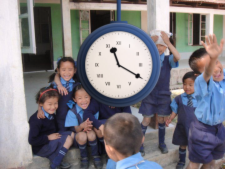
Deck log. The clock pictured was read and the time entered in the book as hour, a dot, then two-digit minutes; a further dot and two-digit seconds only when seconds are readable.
11.20
